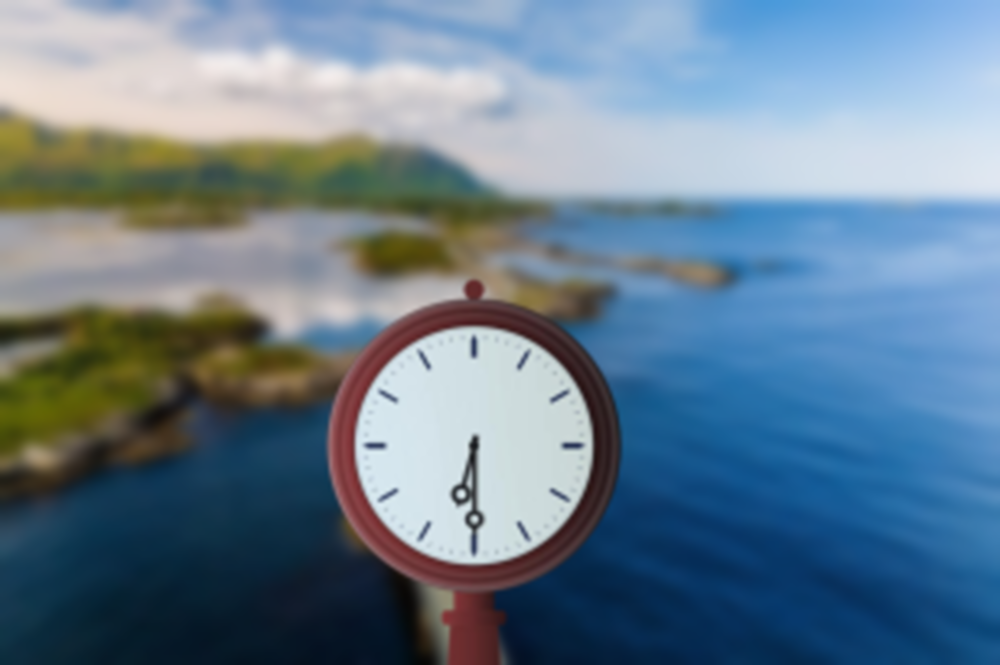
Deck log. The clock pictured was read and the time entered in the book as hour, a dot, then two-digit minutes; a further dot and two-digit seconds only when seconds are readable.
6.30
